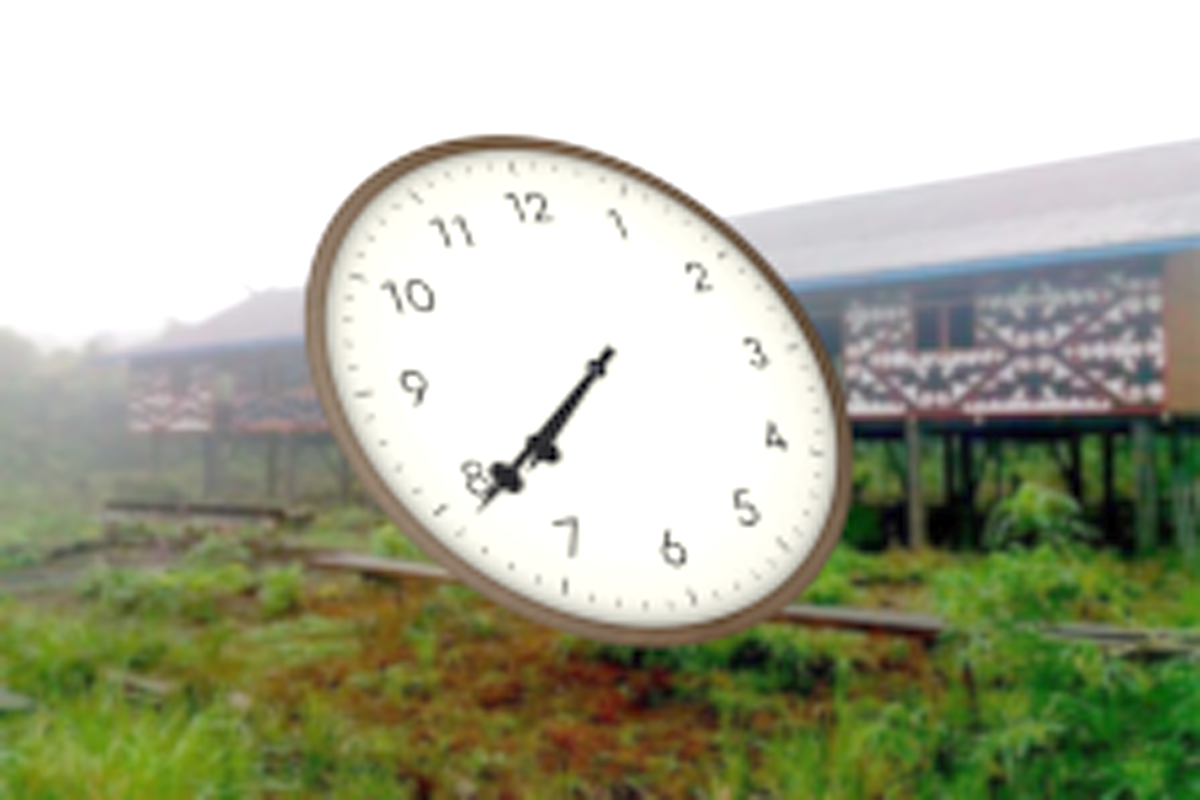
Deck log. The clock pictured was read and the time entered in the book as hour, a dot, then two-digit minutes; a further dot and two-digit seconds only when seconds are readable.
7.39
